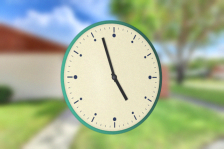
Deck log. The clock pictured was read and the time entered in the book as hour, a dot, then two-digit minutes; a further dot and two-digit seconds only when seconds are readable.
4.57
